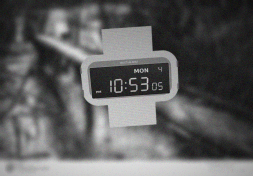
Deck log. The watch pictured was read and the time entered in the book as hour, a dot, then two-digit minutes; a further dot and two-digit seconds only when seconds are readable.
10.53.05
